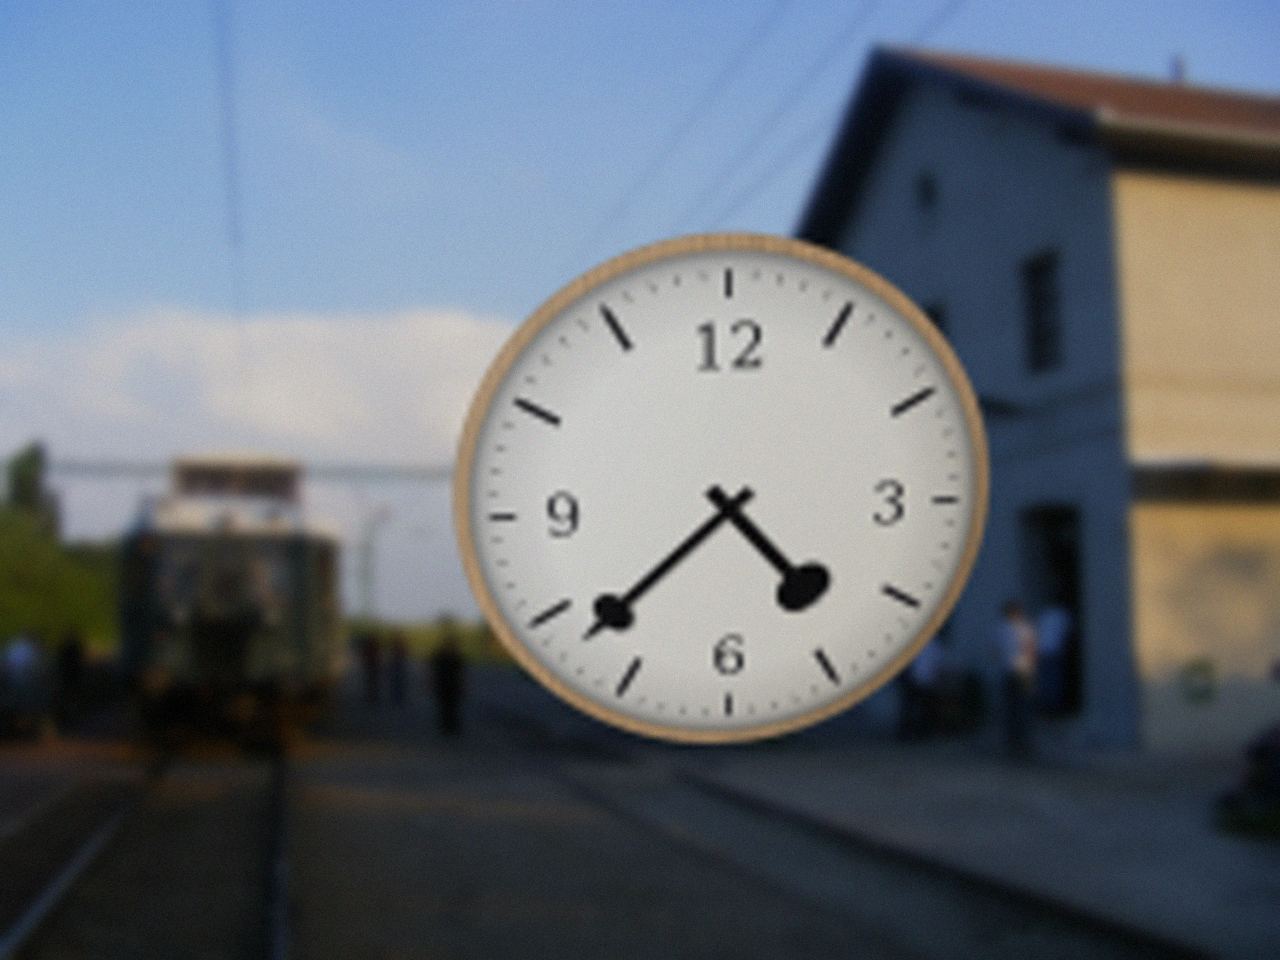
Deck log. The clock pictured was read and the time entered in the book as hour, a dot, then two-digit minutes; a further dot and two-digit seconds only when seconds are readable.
4.38
